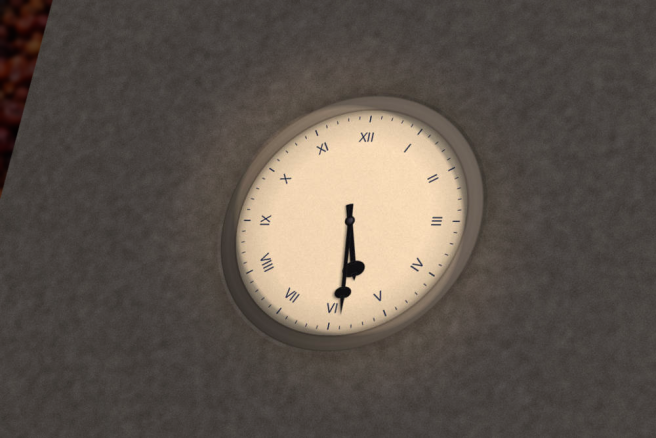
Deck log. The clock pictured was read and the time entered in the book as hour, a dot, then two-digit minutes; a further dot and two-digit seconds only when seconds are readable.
5.29
